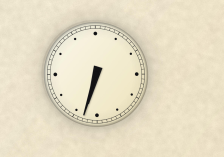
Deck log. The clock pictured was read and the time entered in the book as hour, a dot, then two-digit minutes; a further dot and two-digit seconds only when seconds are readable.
6.33
